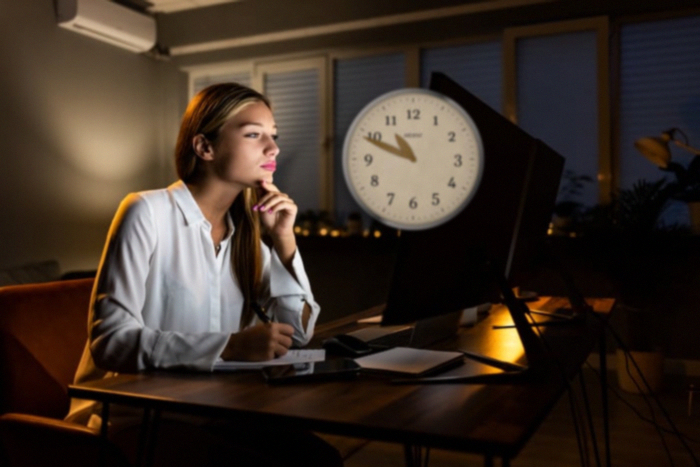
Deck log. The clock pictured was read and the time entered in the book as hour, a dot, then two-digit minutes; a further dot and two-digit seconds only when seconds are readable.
10.49
